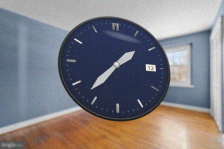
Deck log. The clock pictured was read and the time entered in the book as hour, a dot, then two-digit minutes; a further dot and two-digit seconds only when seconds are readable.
1.37
